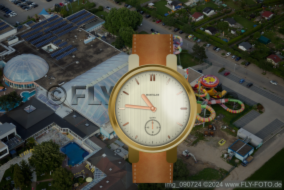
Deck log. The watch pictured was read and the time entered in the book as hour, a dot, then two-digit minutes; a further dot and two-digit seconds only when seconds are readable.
10.46
